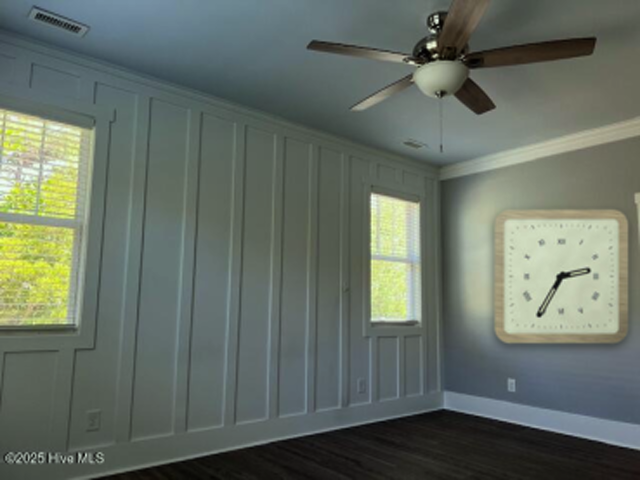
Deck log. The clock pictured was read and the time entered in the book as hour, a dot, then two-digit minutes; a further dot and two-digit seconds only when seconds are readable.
2.35
